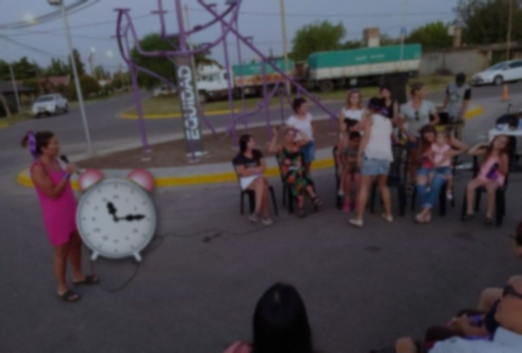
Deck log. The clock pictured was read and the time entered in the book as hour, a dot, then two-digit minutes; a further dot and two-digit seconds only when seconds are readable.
11.14
